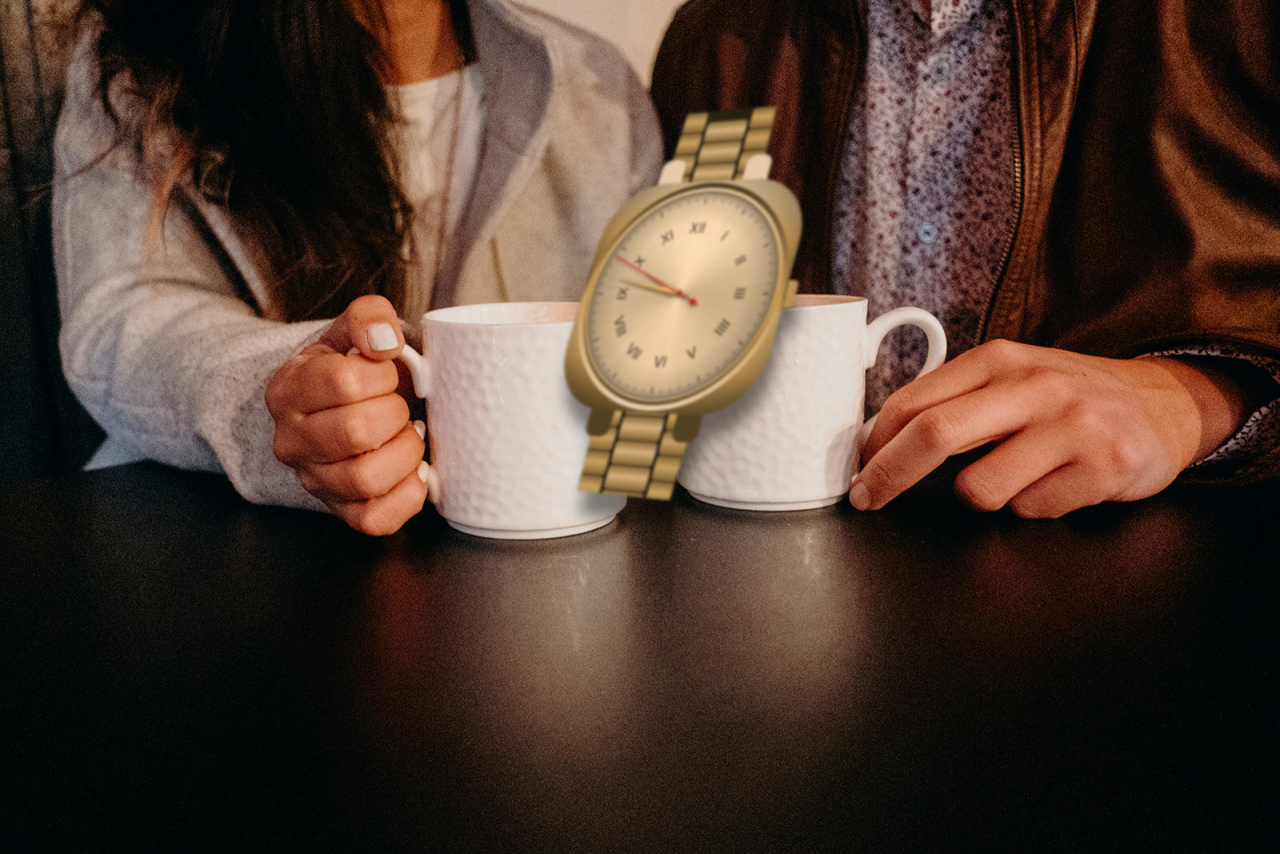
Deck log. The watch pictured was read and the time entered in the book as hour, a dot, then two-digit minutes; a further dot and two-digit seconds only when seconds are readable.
9.46.49
